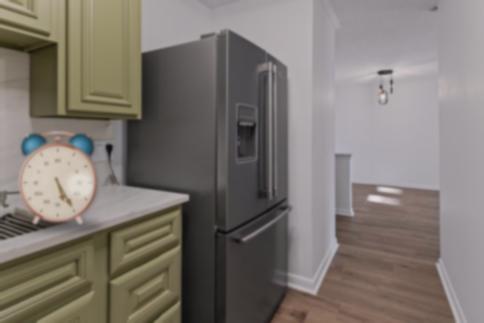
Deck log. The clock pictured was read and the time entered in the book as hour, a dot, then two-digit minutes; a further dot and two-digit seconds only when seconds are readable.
5.25
